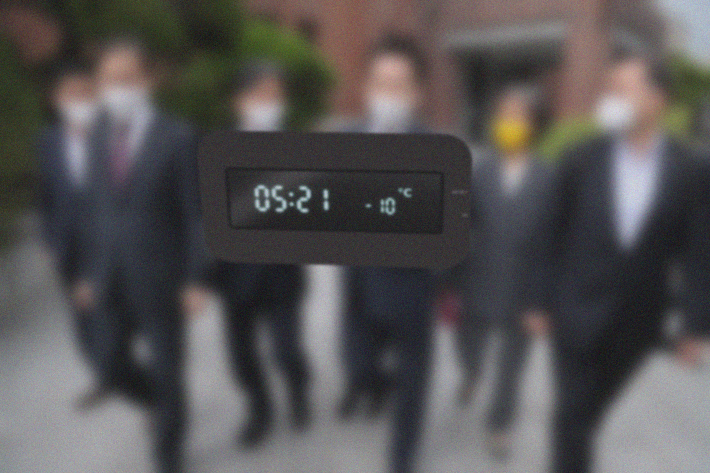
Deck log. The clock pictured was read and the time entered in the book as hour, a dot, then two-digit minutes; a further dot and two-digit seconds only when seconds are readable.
5.21
